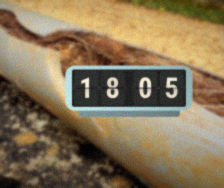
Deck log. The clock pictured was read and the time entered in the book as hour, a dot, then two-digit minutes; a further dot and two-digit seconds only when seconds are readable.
18.05
